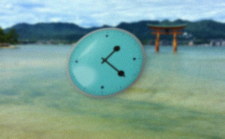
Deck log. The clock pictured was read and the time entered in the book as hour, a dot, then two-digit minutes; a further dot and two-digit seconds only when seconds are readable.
1.22
